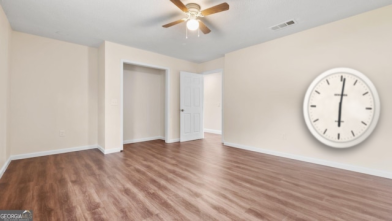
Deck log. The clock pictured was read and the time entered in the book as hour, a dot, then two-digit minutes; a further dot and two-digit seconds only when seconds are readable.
6.01
